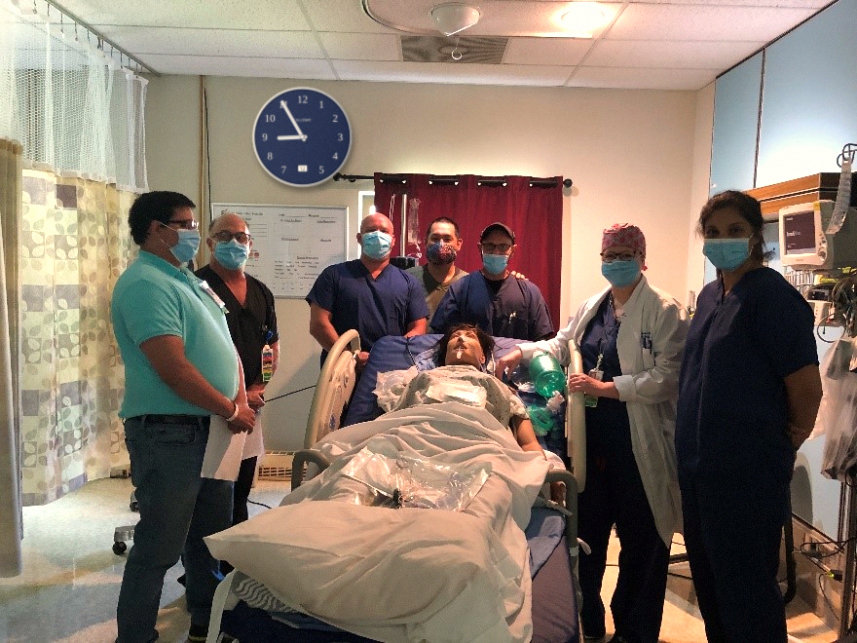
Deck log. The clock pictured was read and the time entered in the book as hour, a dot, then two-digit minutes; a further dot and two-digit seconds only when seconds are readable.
8.55
